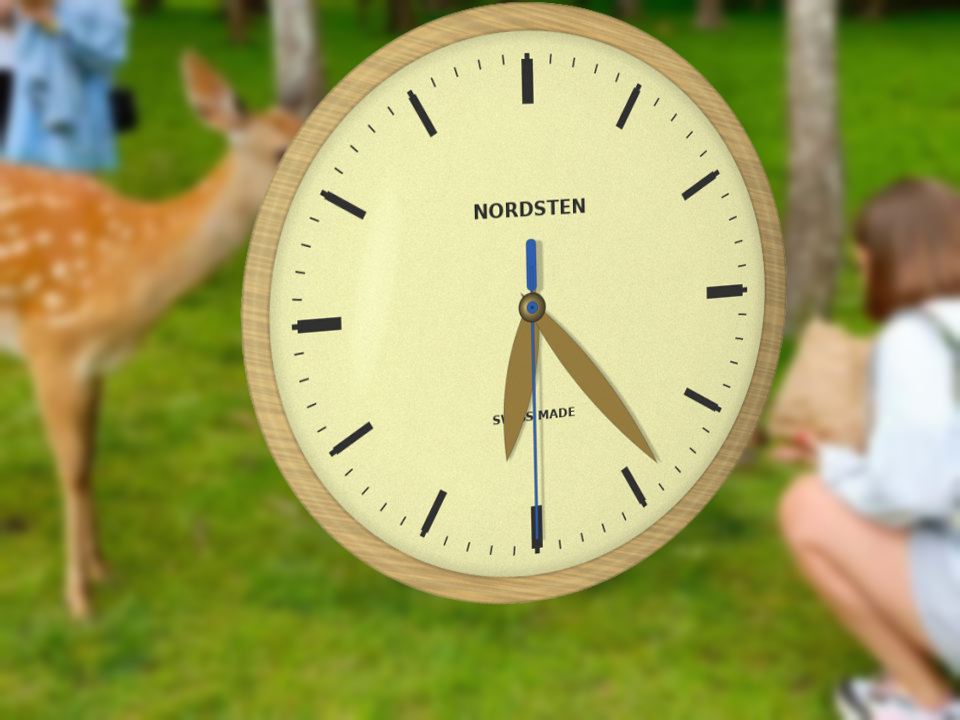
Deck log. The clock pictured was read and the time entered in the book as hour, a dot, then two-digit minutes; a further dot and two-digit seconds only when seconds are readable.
6.23.30
